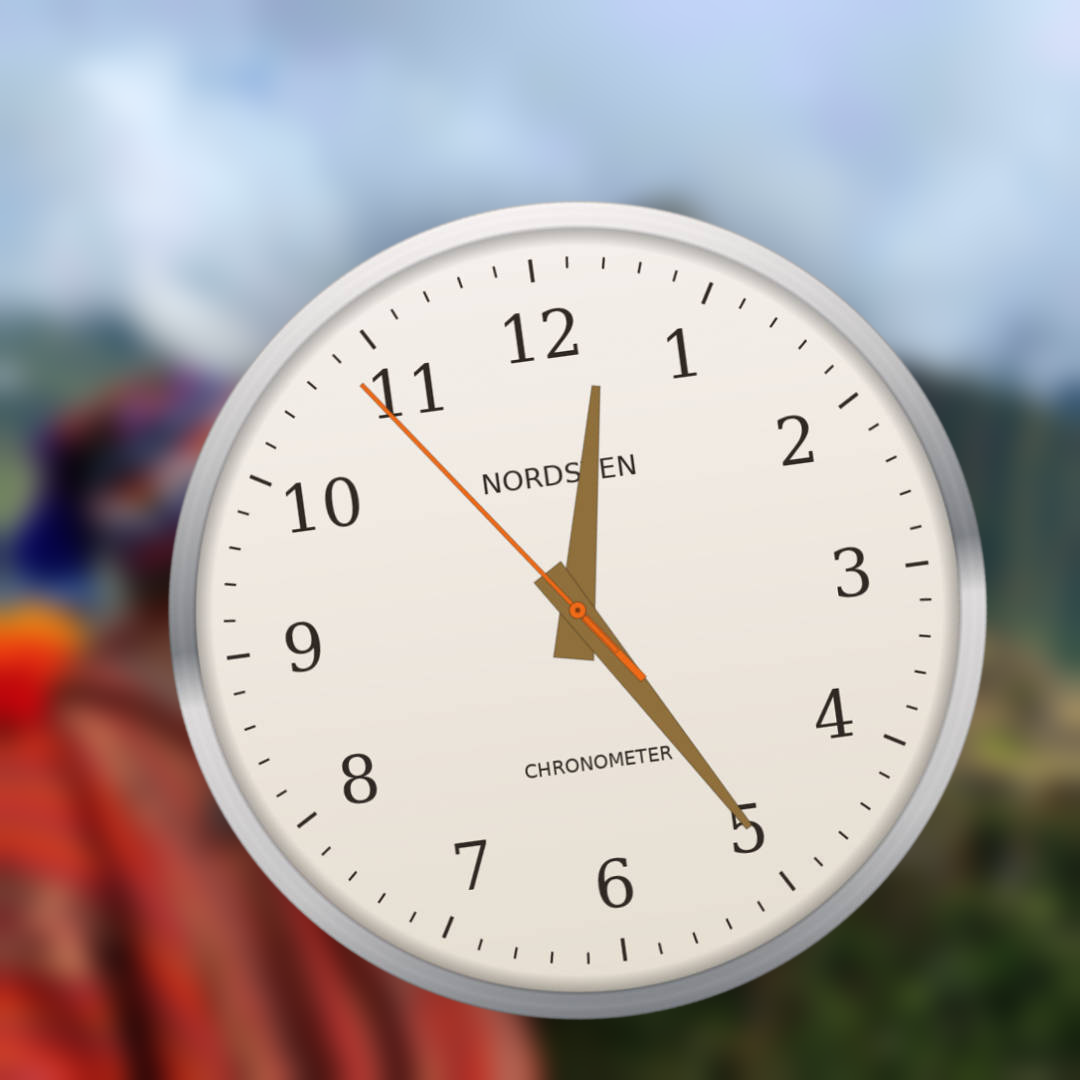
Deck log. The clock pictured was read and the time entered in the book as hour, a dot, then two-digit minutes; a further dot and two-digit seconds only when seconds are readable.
12.24.54
